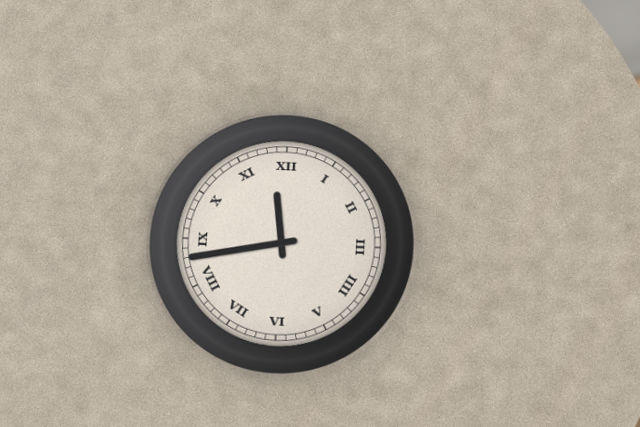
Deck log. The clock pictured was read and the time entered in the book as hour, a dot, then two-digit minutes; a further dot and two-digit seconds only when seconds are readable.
11.43
